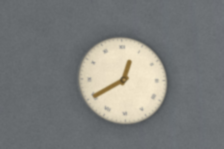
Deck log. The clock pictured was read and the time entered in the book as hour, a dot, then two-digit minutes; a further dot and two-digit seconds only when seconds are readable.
12.40
